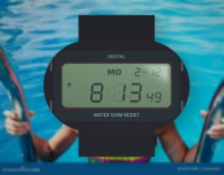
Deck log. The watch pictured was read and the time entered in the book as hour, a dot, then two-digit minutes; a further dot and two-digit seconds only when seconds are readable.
8.13.49
